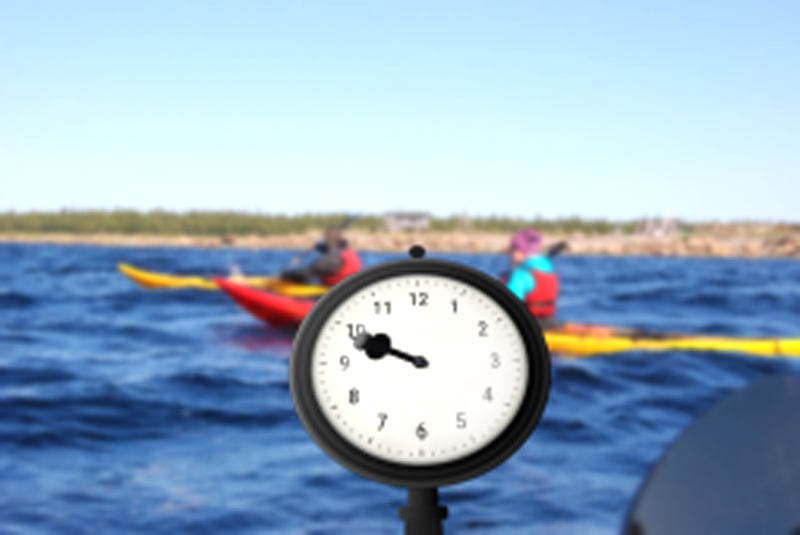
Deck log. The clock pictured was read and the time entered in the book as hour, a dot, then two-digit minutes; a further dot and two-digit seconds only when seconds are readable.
9.49
